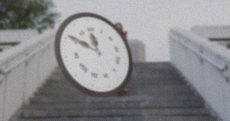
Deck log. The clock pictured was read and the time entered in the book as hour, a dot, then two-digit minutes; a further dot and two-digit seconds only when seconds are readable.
11.51
